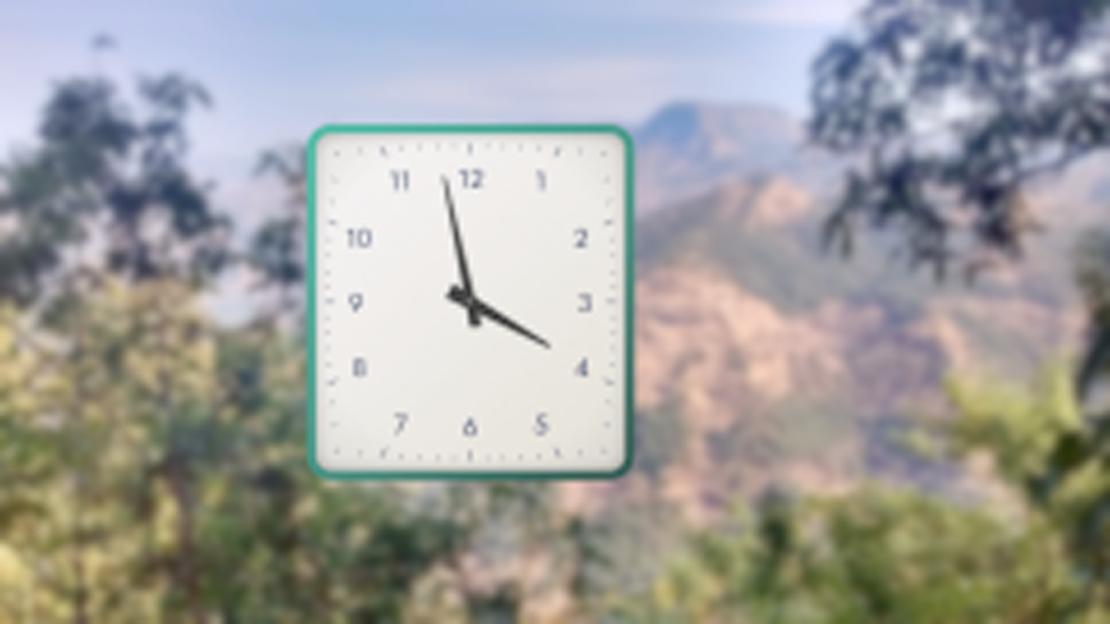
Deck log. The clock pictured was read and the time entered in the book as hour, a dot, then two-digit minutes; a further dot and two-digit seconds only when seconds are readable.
3.58
